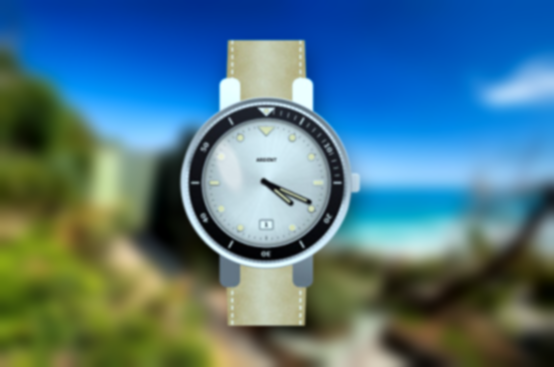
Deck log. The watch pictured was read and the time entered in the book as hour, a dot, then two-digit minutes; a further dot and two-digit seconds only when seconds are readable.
4.19
